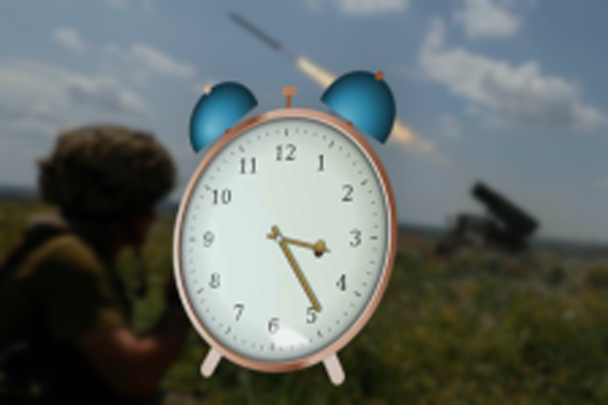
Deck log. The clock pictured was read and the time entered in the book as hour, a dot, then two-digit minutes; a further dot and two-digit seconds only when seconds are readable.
3.24
